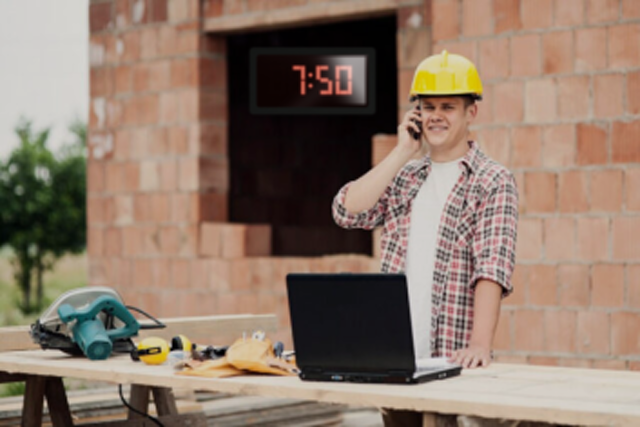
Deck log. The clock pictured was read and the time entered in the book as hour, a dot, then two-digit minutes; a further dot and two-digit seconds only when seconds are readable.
7.50
